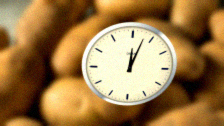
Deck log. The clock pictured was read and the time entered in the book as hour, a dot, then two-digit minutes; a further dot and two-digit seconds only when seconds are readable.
12.03
